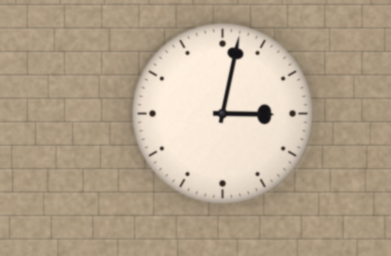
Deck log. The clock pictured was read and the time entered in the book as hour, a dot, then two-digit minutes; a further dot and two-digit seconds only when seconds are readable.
3.02
